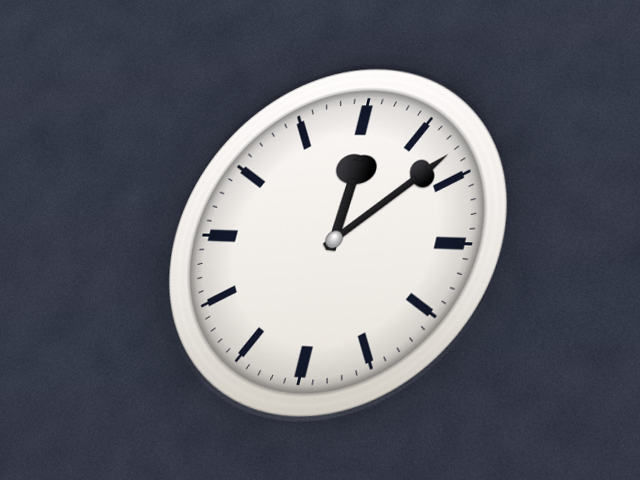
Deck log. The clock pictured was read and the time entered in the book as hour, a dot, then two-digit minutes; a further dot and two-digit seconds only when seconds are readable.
12.08
